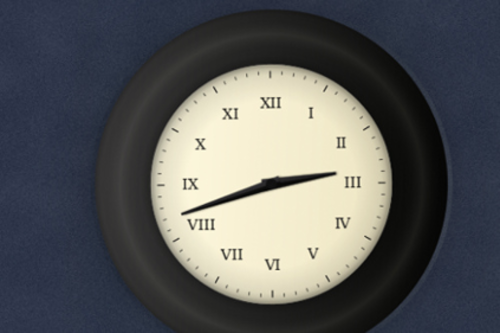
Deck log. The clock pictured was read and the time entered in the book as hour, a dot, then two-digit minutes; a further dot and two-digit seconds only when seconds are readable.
2.42
